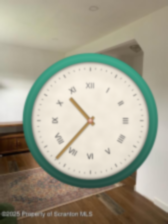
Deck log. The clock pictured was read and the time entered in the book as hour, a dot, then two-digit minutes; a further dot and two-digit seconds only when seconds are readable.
10.37
